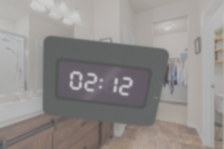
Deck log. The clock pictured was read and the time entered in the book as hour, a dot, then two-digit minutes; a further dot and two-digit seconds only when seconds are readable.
2.12
